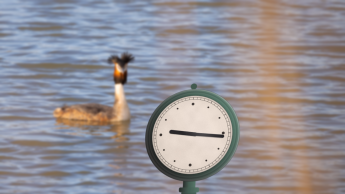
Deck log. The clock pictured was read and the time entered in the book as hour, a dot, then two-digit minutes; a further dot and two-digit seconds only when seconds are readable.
9.16
